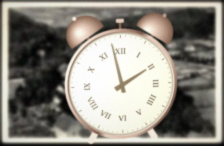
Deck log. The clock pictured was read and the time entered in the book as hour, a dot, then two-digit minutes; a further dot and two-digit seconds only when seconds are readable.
1.58
